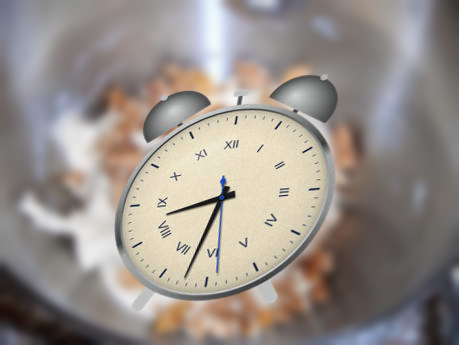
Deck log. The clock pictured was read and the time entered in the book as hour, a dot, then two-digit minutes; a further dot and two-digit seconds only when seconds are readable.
8.32.29
